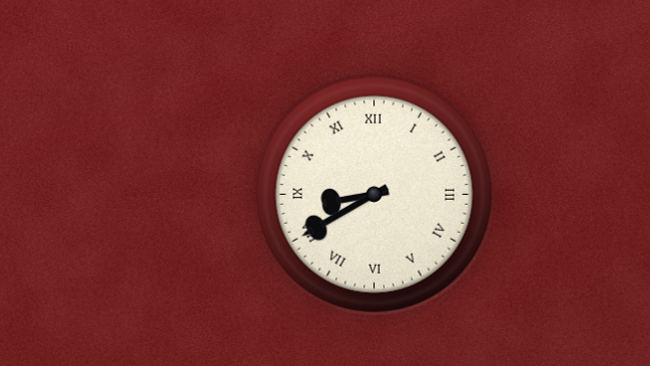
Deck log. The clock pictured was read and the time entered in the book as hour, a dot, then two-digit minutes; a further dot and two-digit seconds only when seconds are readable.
8.40
